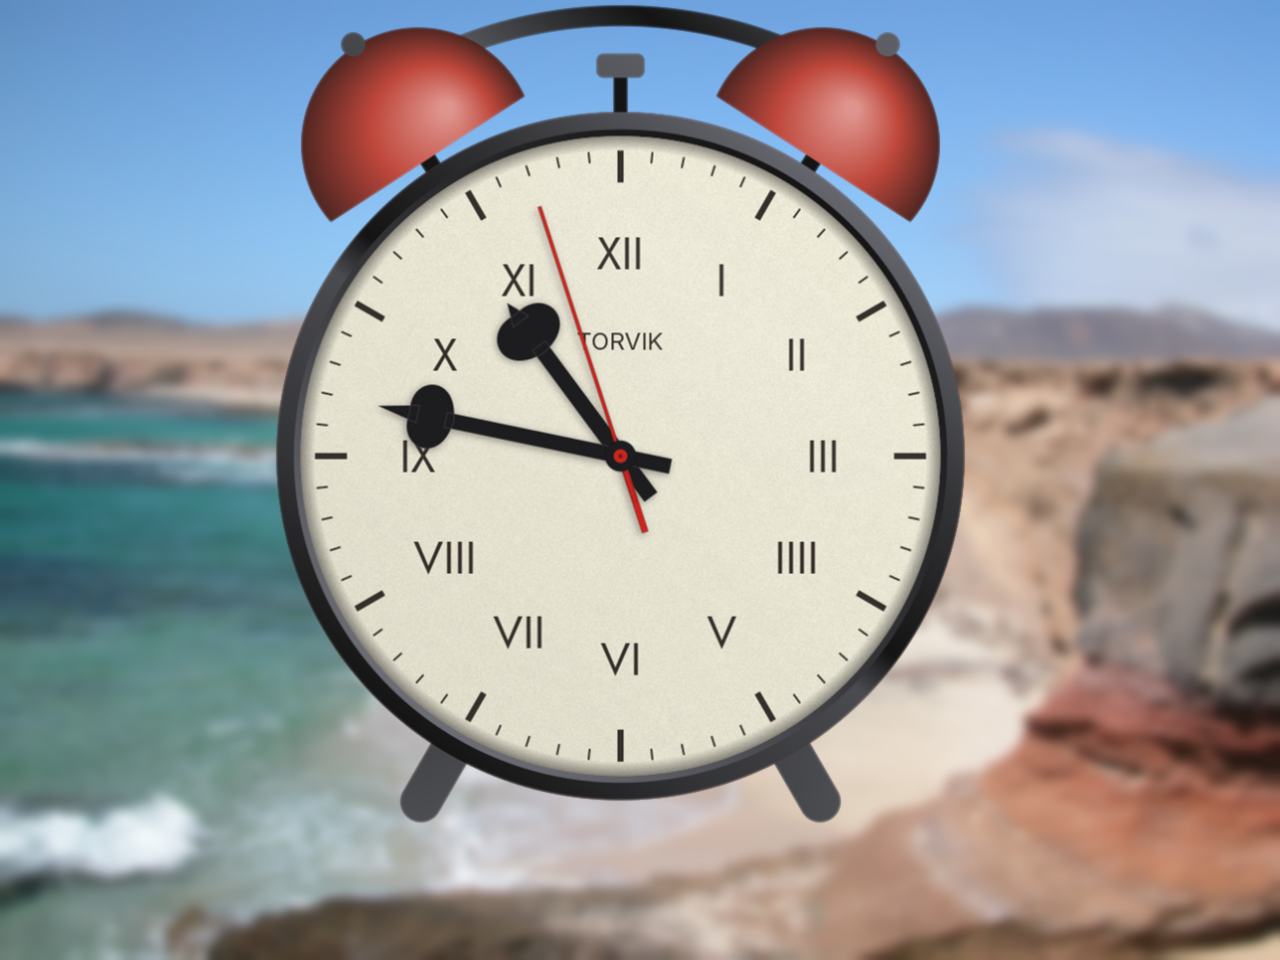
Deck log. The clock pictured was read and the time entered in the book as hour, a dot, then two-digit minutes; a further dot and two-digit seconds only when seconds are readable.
10.46.57
